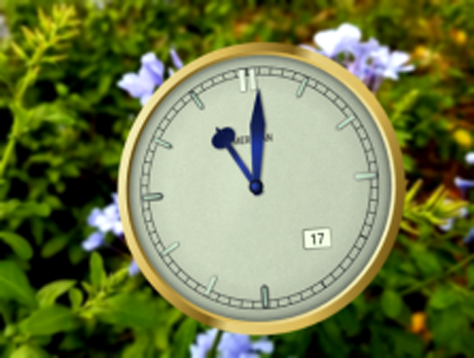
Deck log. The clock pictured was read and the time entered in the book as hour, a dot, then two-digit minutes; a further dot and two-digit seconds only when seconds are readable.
11.01
